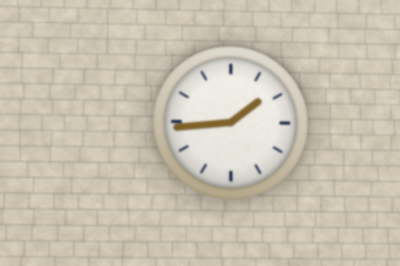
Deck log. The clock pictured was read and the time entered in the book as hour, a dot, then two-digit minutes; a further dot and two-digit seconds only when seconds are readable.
1.44
